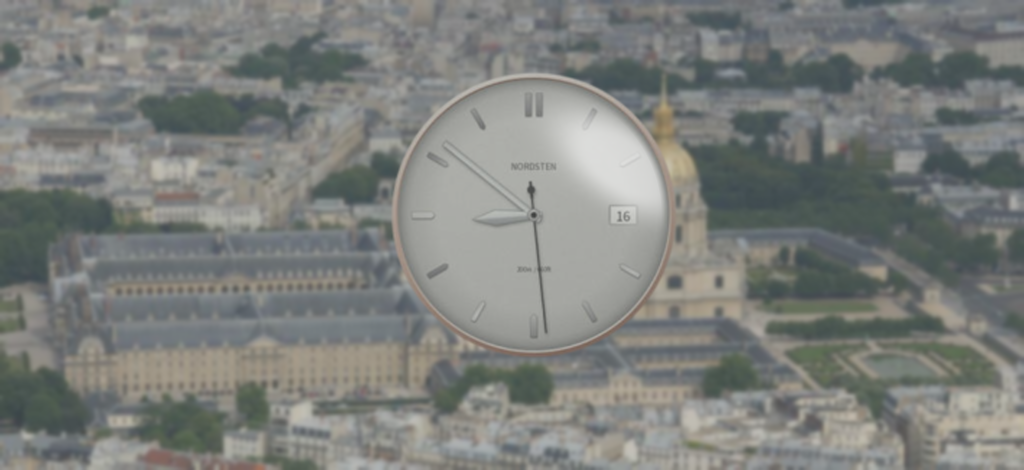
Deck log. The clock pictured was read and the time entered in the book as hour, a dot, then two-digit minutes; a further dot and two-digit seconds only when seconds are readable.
8.51.29
